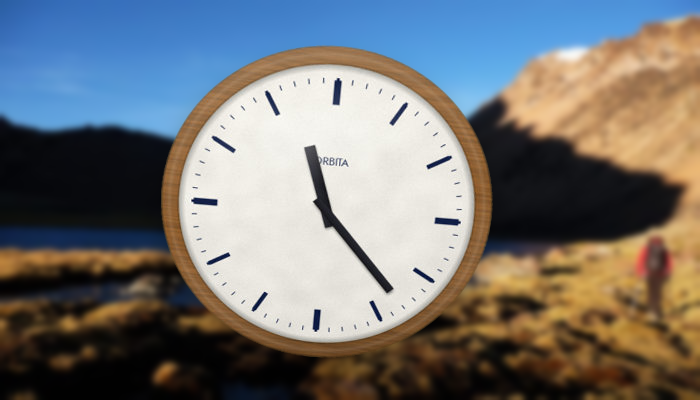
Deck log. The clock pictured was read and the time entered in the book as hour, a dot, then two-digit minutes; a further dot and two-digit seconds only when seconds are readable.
11.23
